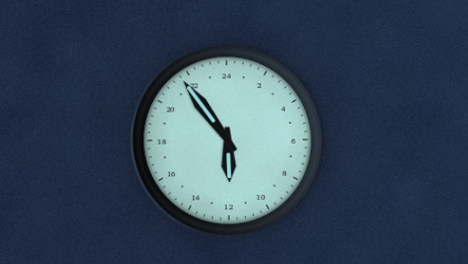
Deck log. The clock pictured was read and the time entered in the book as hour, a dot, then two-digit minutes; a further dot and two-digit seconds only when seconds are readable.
11.54
